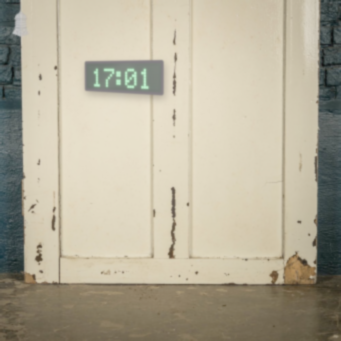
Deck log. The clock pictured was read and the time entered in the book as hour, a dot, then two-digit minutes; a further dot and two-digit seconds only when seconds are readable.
17.01
